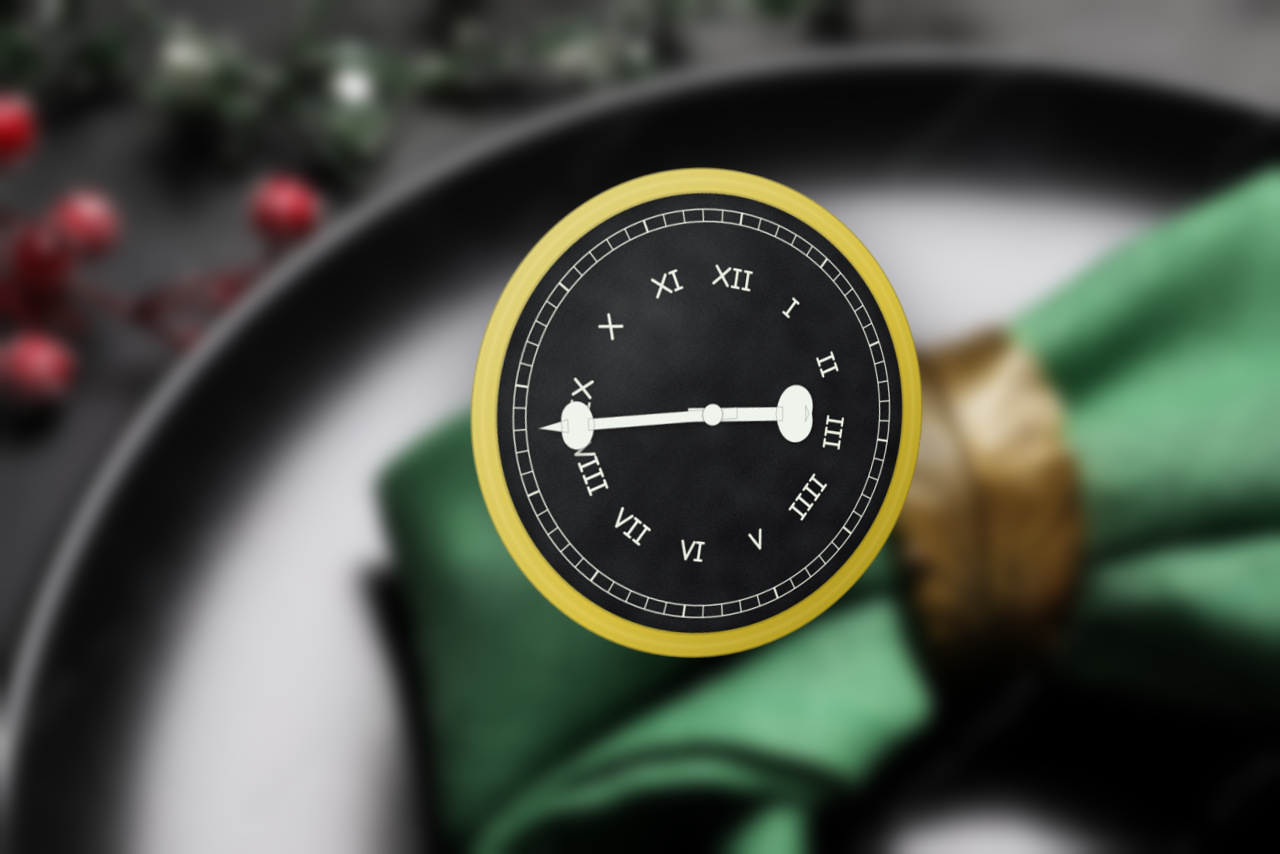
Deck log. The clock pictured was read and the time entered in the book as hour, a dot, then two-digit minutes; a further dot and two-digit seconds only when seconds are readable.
2.43
